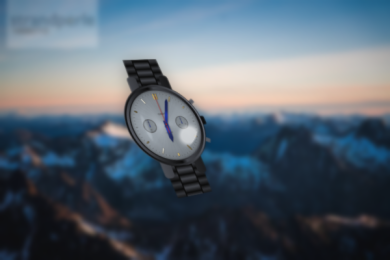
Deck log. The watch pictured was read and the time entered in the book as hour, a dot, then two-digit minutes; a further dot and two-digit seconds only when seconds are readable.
6.04
